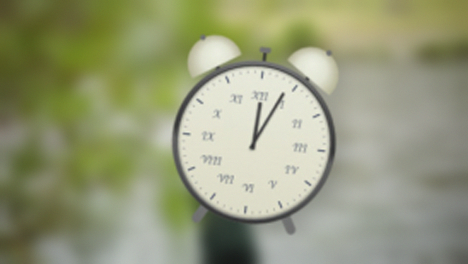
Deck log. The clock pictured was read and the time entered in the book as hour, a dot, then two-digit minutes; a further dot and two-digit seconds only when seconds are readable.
12.04
